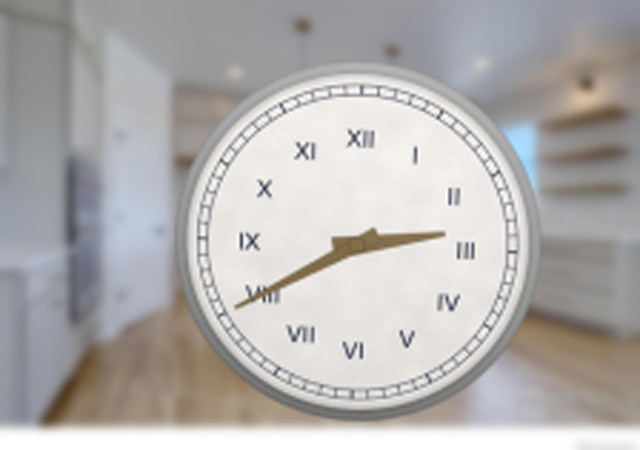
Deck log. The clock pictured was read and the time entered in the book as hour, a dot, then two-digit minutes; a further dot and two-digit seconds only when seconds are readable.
2.40
